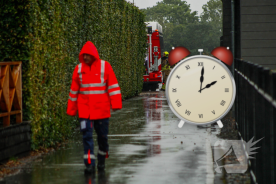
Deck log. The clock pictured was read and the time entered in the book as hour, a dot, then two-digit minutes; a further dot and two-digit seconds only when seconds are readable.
2.01
